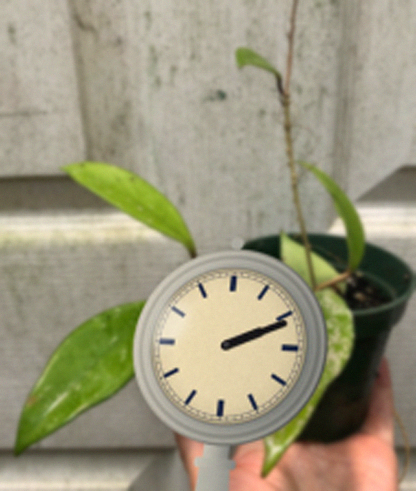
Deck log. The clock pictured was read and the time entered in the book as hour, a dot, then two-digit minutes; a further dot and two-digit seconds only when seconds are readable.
2.11
